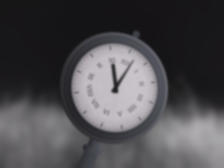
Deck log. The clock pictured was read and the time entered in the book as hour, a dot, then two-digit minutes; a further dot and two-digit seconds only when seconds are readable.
11.02
